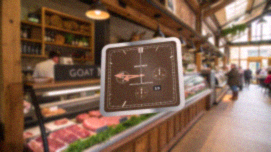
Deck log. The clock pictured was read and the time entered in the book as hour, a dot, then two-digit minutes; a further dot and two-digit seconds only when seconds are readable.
8.46
